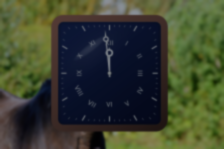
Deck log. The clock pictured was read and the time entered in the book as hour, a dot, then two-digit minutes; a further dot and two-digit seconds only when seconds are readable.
11.59
